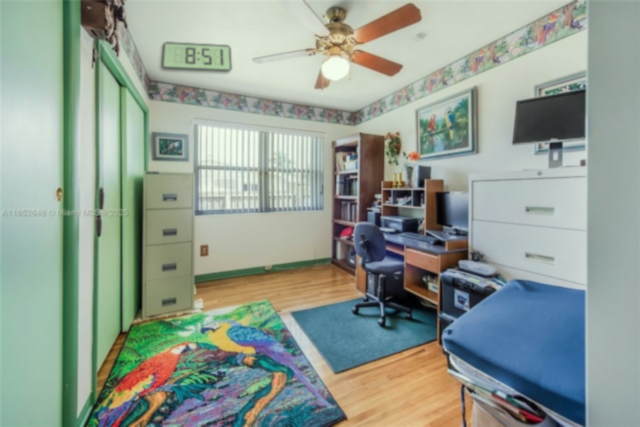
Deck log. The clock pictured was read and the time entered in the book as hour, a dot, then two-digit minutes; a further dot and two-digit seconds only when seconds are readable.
8.51
